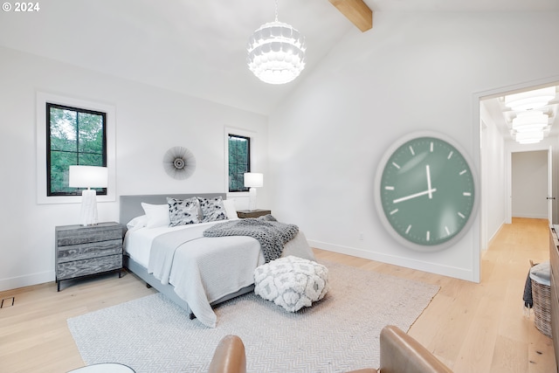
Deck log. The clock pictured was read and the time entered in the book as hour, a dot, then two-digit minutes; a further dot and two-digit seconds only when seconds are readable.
11.42
